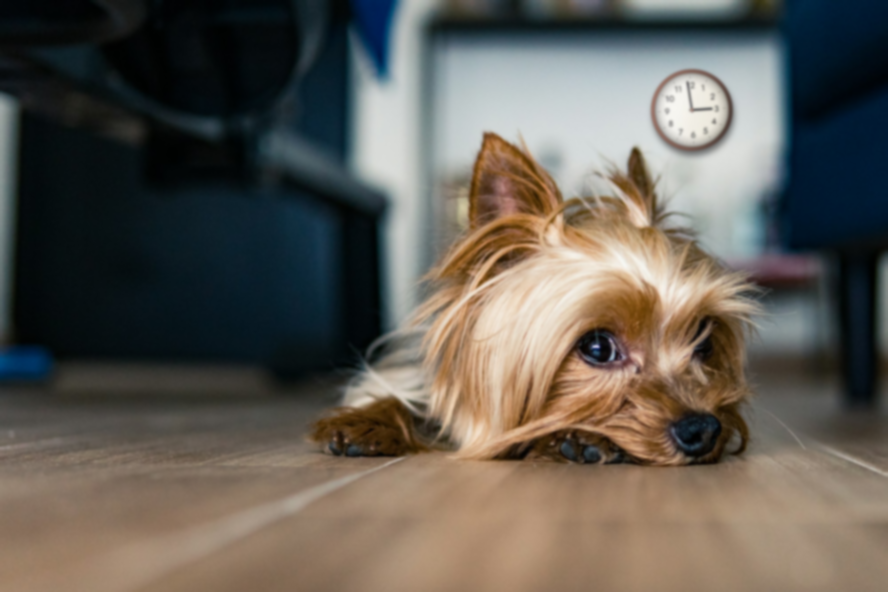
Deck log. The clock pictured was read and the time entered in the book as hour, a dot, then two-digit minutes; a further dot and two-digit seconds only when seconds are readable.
2.59
